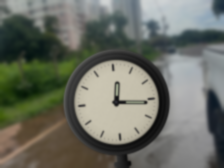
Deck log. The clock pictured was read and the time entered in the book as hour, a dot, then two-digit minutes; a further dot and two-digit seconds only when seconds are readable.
12.16
